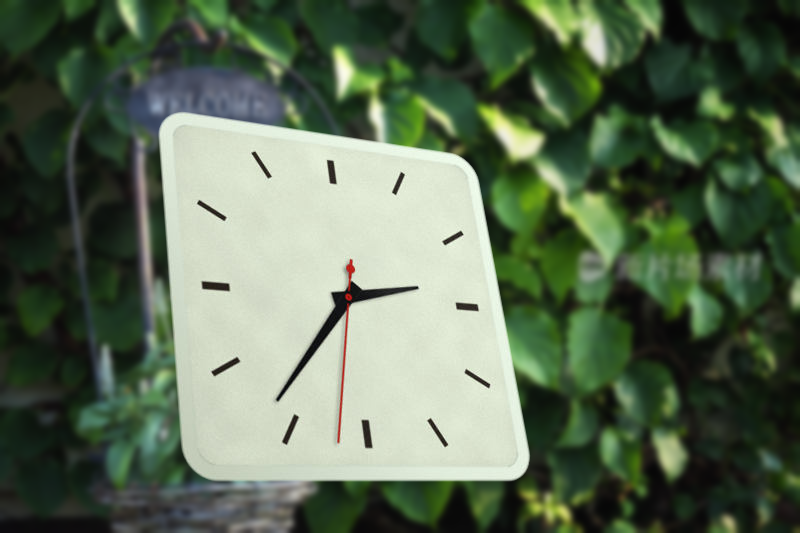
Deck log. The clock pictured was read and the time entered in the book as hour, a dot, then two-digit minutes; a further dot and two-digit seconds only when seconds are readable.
2.36.32
